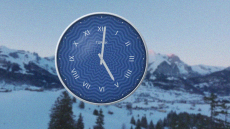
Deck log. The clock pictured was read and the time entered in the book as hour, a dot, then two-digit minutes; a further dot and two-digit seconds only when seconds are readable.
5.01
